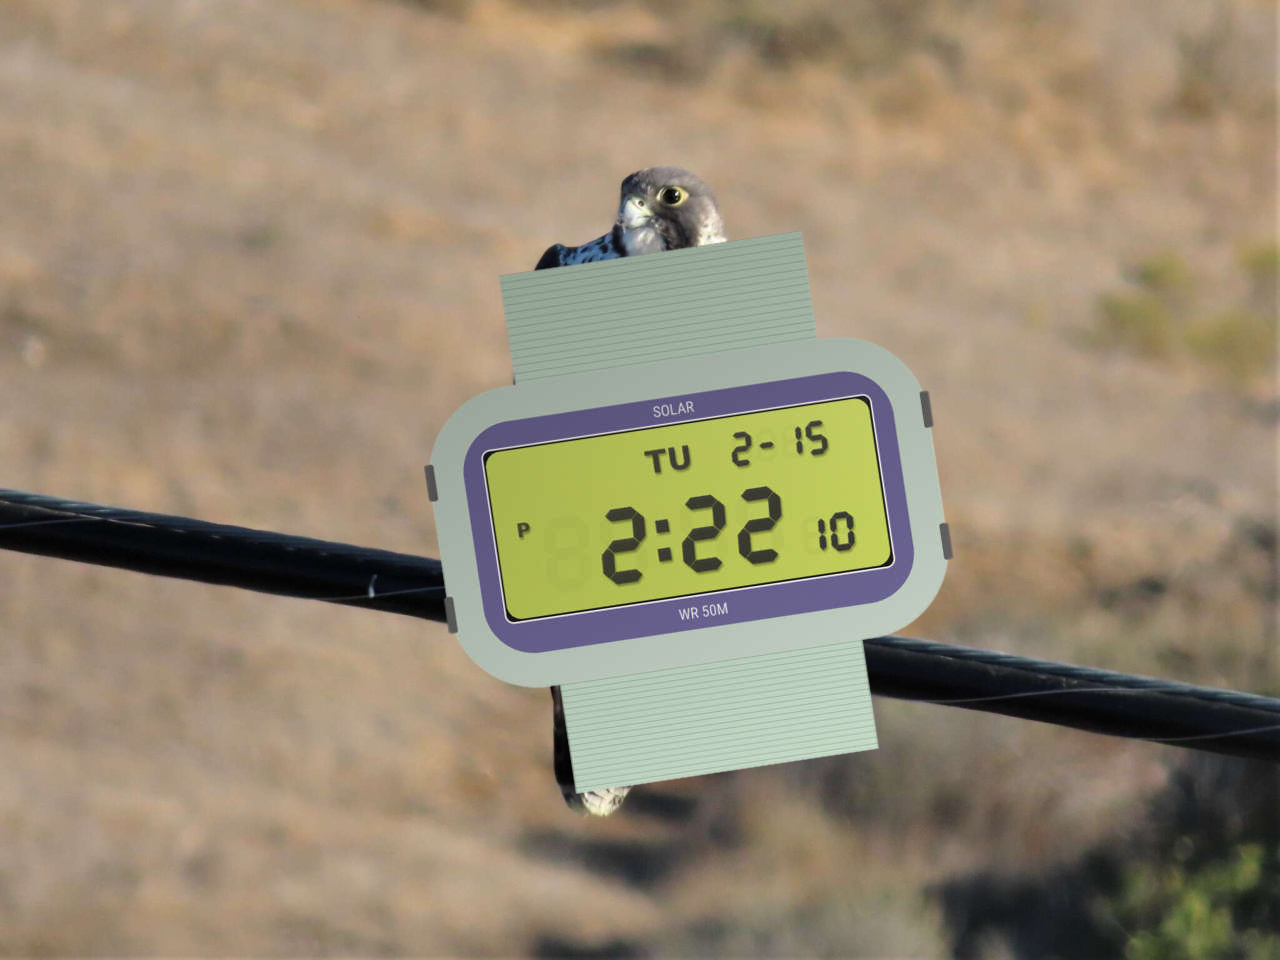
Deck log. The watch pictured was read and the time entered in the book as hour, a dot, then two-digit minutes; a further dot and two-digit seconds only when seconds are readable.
2.22.10
